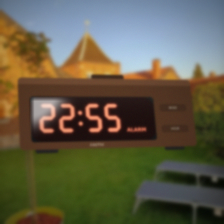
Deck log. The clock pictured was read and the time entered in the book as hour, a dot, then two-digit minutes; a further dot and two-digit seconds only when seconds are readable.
22.55
